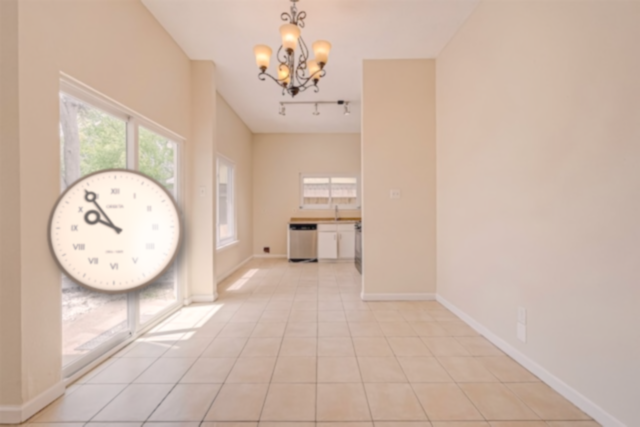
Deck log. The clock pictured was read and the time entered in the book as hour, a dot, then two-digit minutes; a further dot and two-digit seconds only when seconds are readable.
9.54
